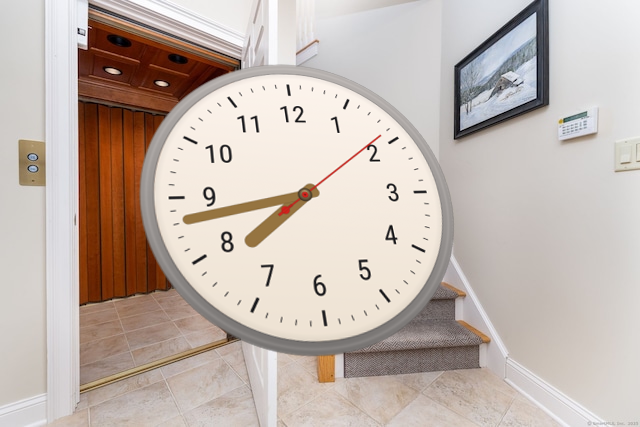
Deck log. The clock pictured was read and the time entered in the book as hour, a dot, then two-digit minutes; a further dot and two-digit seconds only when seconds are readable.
7.43.09
